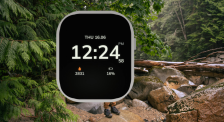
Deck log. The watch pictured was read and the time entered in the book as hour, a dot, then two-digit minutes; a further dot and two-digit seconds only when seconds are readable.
12.24
